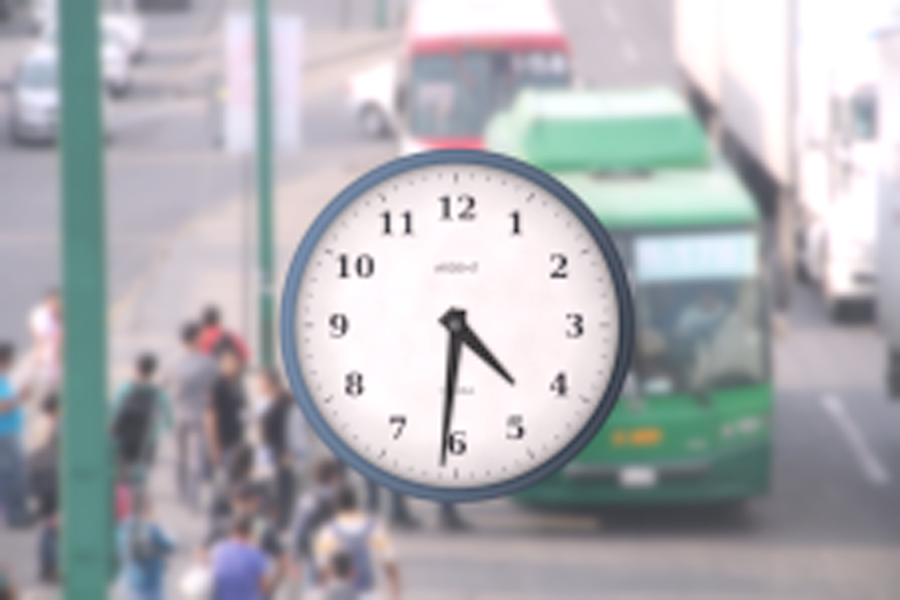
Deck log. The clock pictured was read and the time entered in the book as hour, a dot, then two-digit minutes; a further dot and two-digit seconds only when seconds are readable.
4.31
